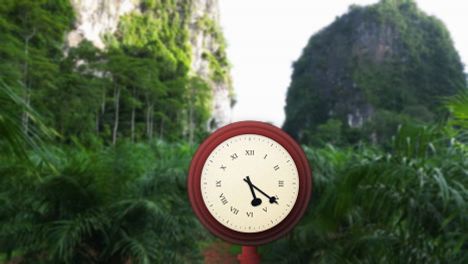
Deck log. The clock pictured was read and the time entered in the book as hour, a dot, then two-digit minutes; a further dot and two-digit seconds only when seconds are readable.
5.21
